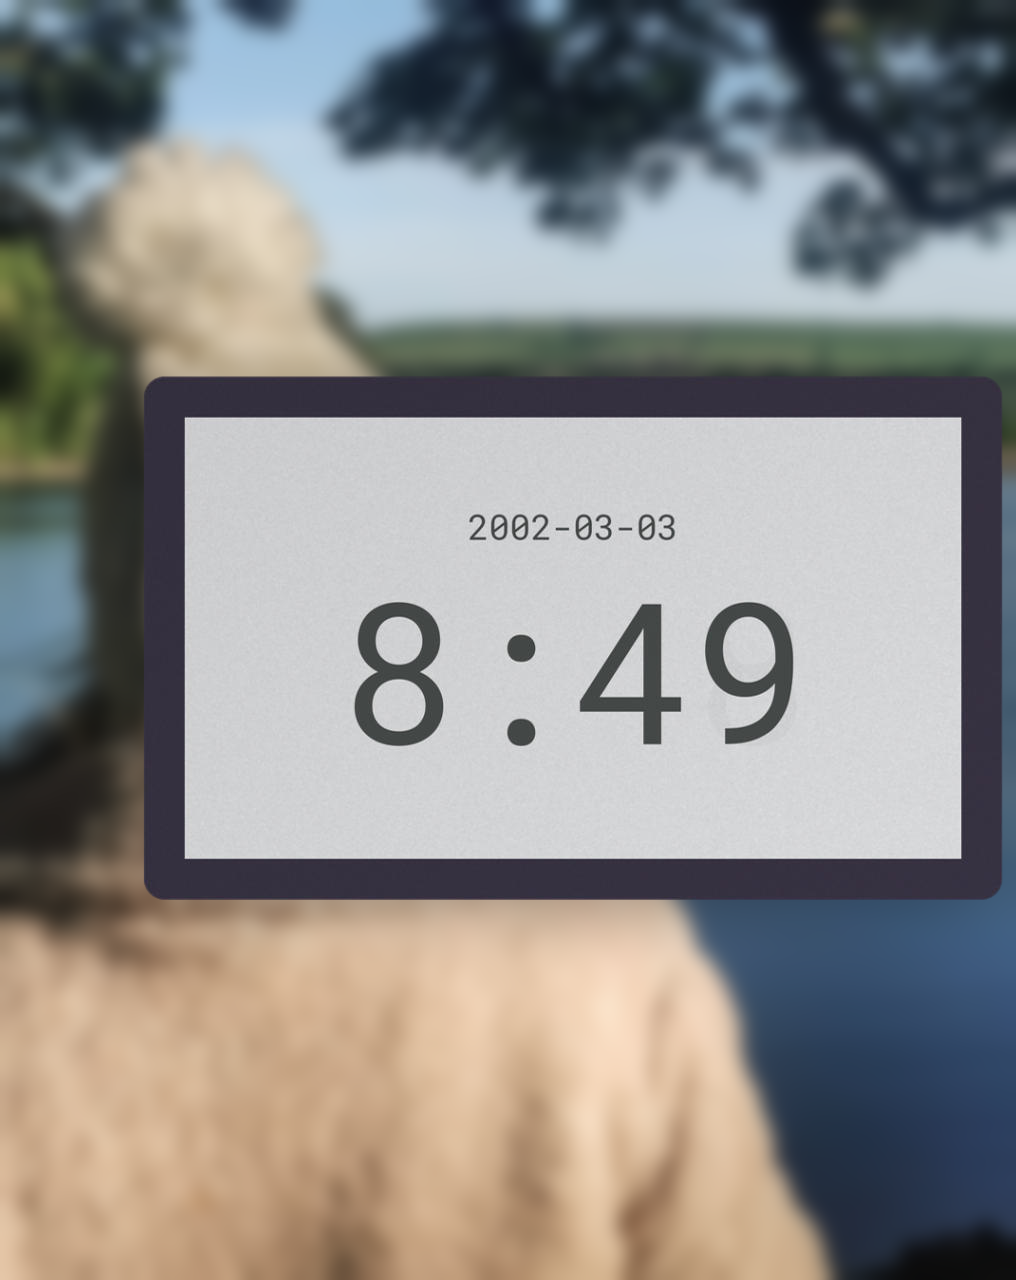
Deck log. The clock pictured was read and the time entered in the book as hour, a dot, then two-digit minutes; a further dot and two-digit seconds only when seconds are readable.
8.49
